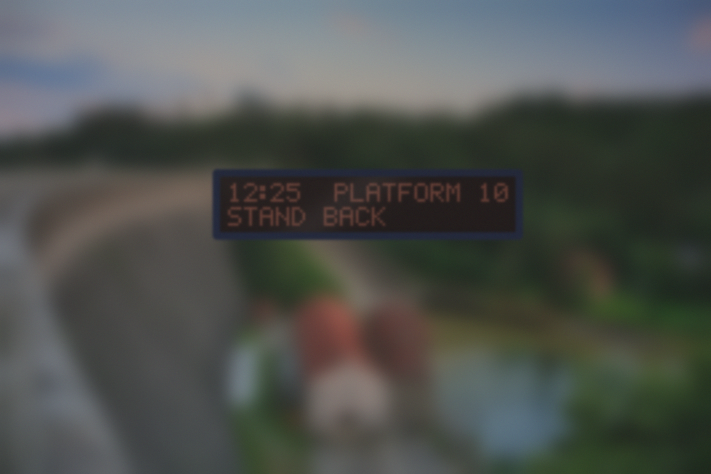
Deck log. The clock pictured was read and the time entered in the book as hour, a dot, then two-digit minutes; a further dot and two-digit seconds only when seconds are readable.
12.25
